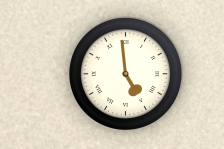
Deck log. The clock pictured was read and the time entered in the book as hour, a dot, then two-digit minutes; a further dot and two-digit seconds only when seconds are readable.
4.59
